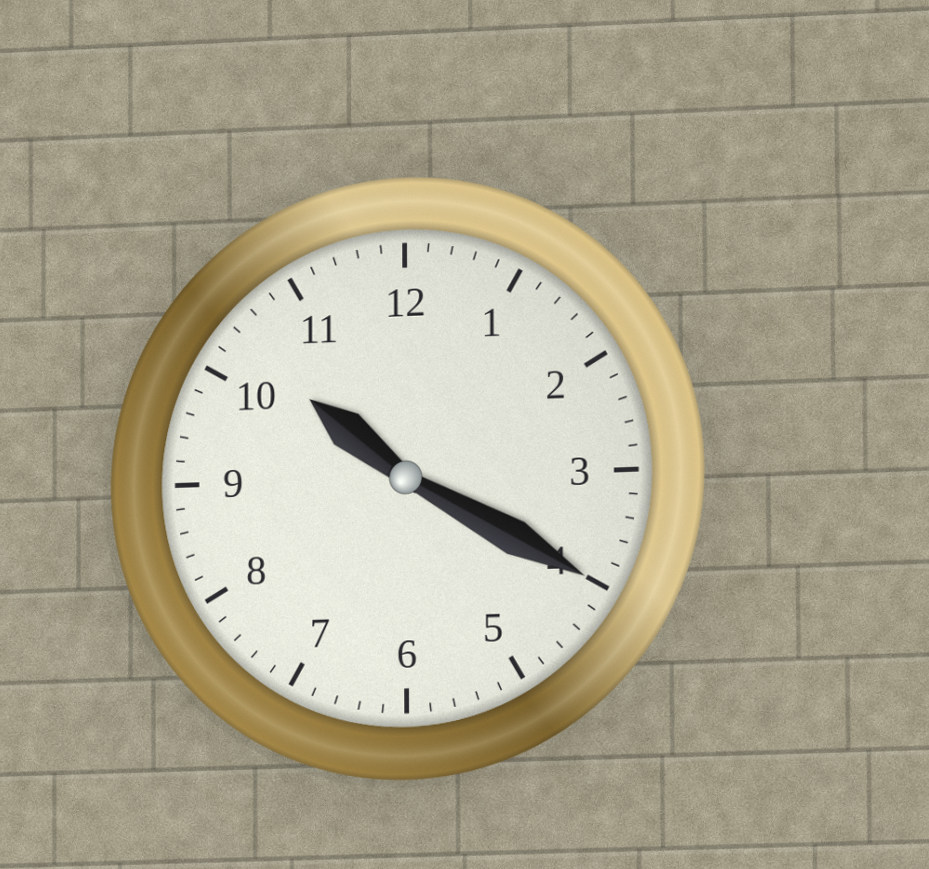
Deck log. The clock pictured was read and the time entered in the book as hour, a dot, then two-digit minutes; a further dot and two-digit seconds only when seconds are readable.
10.20
